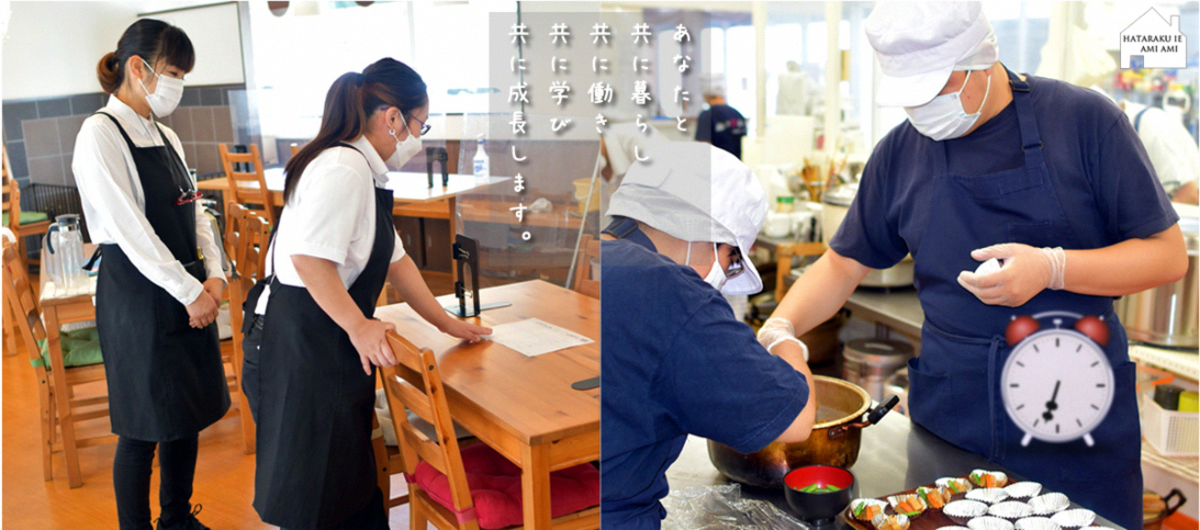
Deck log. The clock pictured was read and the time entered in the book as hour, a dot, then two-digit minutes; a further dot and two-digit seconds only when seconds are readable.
6.33
